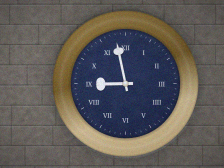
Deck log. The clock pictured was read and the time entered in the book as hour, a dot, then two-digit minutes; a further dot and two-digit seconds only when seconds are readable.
8.58
